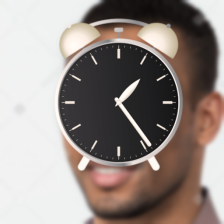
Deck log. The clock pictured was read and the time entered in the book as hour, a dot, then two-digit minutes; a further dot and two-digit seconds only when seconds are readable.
1.24
